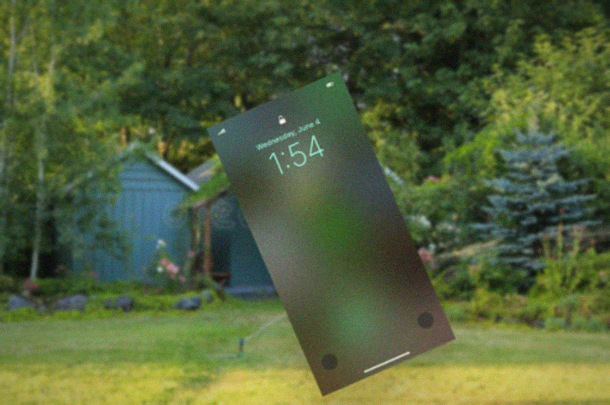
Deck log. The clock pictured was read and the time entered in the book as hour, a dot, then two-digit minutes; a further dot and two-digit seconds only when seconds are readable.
1.54
